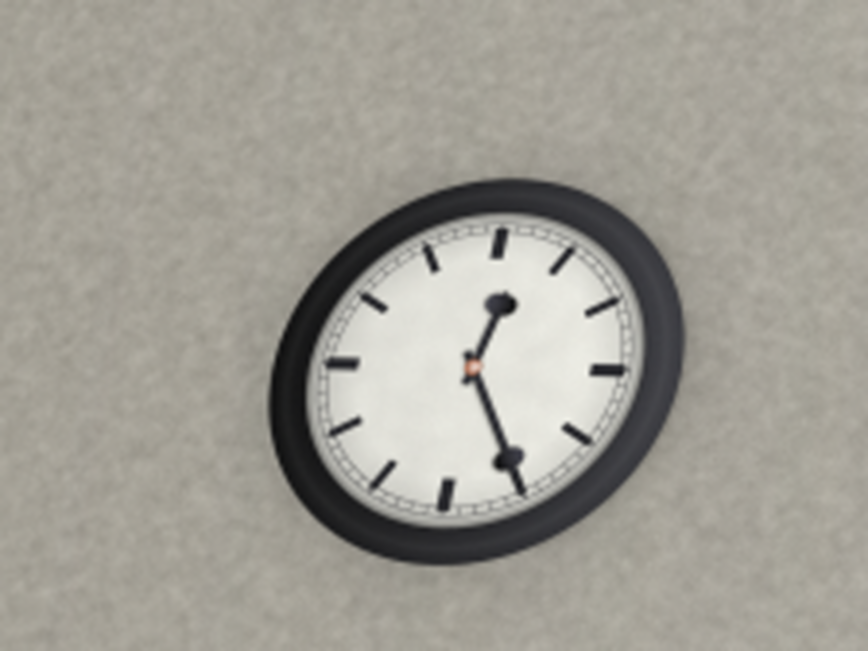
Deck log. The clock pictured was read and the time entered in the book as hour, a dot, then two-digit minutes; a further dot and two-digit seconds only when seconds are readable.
12.25
